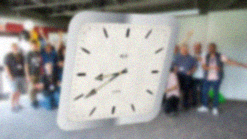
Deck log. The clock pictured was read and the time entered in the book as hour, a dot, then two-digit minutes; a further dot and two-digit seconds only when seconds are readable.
8.39
